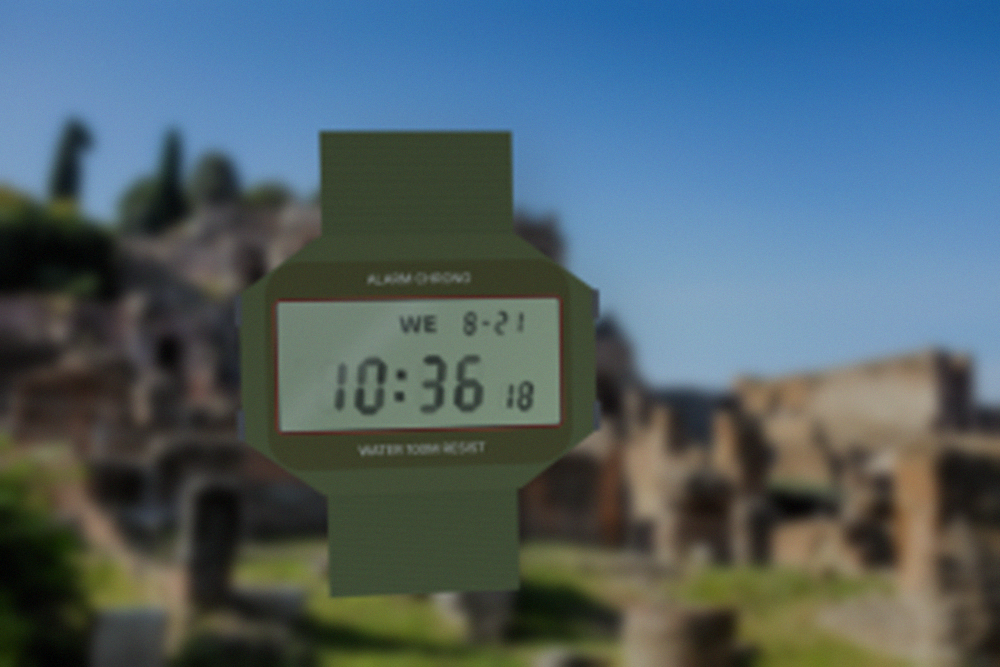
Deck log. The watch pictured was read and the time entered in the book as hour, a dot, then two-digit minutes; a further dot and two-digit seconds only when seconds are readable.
10.36.18
